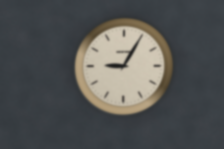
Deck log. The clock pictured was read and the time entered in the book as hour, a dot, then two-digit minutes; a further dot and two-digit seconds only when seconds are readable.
9.05
